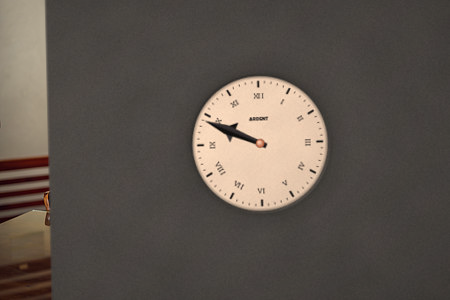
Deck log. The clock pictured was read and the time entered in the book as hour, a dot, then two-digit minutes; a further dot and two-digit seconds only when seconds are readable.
9.49
